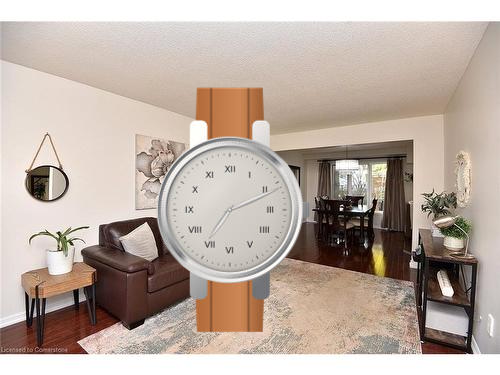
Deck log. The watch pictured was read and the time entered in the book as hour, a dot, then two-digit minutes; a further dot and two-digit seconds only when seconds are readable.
7.11
